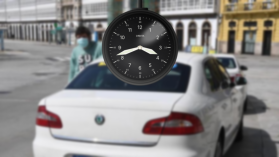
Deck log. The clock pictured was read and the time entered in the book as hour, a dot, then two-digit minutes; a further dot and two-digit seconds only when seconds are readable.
3.42
